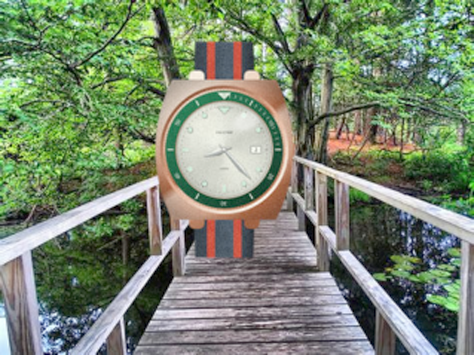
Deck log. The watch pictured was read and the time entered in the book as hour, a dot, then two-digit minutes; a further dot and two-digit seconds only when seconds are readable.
8.23
